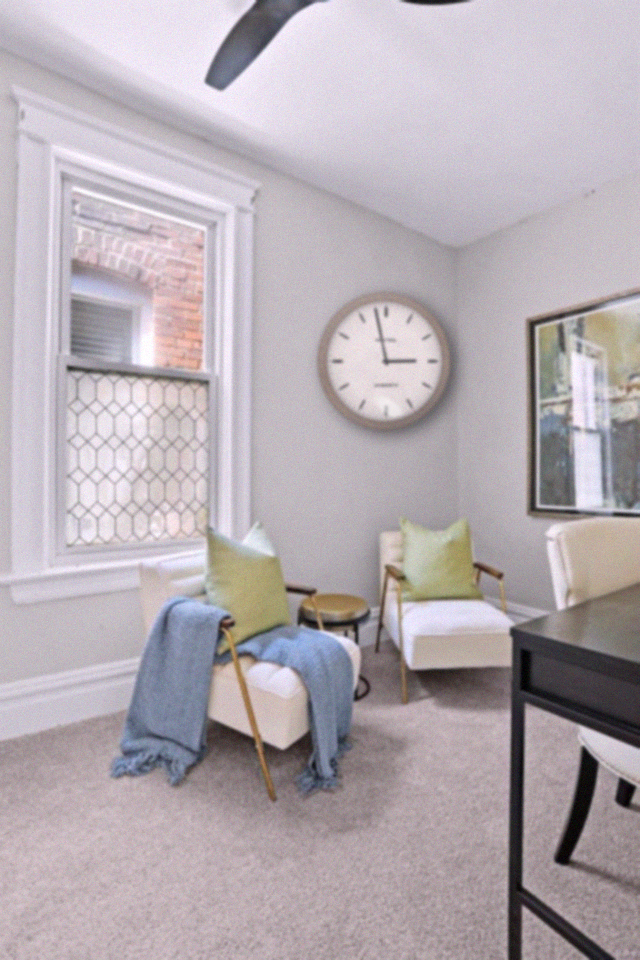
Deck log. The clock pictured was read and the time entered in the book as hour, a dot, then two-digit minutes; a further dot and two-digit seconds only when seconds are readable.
2.58
